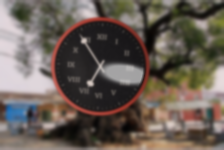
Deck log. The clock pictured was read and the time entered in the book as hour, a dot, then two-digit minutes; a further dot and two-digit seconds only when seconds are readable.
6.54
